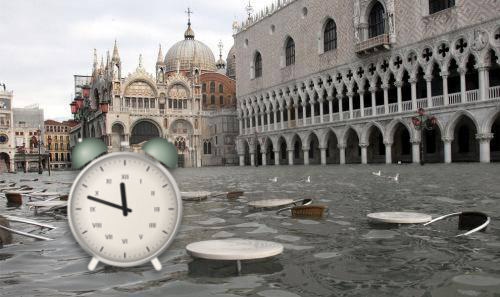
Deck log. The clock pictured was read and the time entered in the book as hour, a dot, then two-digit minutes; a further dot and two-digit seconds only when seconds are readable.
11.48
